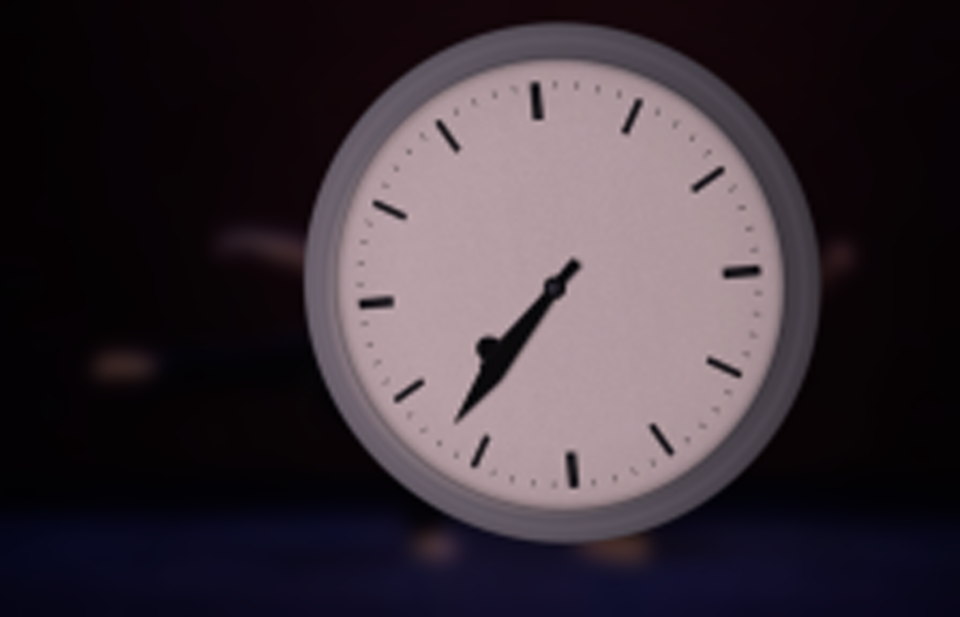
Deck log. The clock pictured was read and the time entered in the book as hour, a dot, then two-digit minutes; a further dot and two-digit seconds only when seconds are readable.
7.37
